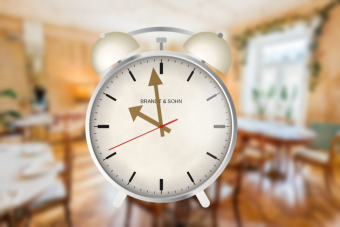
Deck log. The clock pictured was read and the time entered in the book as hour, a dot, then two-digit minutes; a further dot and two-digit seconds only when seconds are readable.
9.58.41
